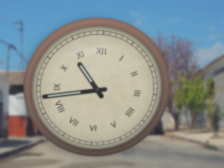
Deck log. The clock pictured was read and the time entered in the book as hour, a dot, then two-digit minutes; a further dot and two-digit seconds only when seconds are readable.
10.43
